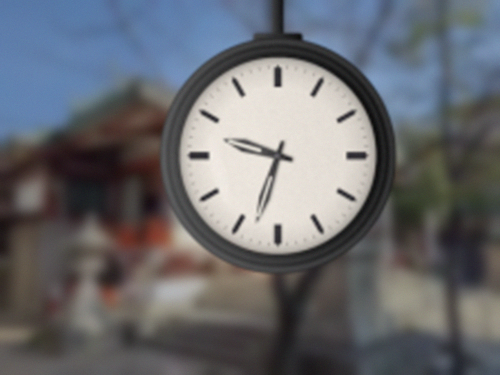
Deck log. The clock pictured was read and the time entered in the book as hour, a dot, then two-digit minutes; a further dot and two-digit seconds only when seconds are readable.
9.33
